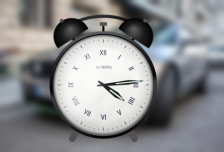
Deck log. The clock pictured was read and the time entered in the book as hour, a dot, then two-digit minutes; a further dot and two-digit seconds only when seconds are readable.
4.14
